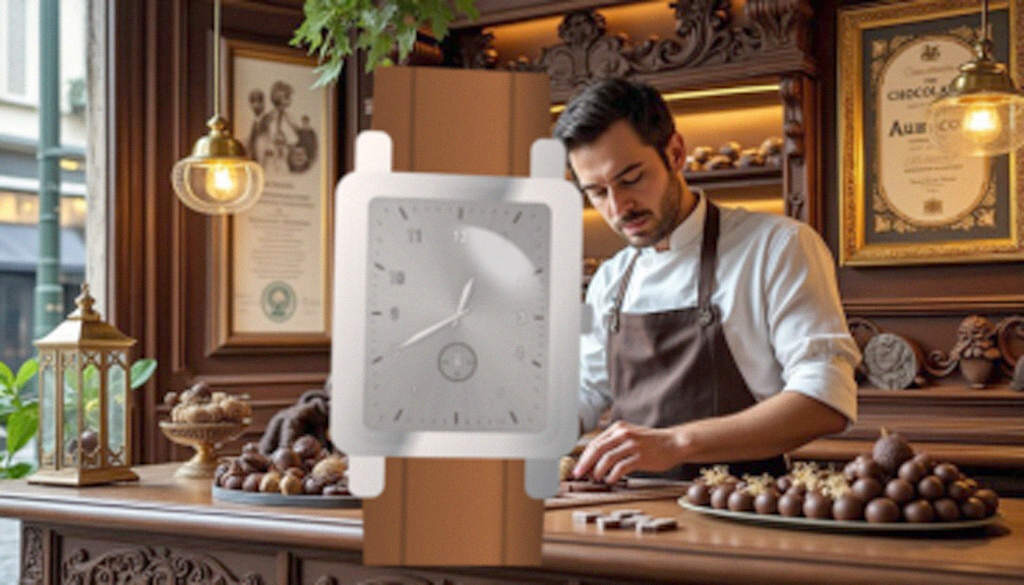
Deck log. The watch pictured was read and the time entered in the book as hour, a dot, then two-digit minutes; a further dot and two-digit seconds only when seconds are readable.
12.40
